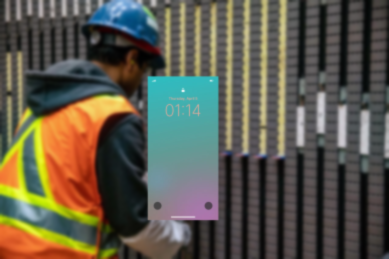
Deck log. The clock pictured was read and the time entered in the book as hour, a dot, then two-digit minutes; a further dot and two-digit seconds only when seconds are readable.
1.14
